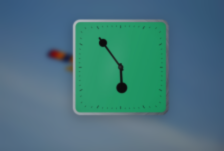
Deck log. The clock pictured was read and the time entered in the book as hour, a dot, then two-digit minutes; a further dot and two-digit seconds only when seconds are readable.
5.54
